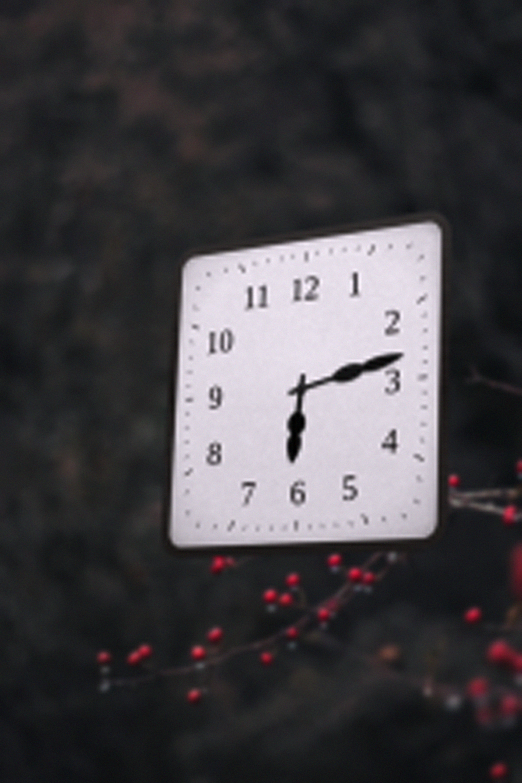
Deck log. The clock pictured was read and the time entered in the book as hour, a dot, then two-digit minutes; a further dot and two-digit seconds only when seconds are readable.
6.13
